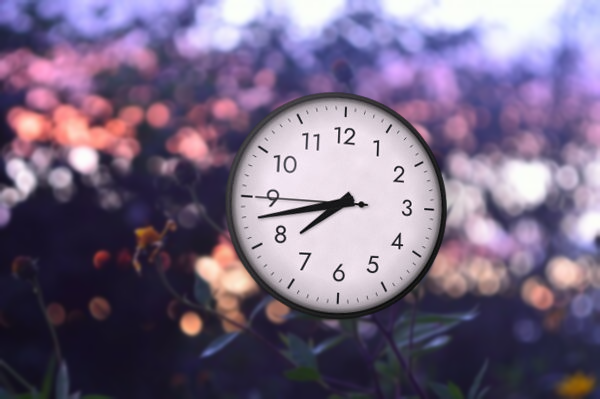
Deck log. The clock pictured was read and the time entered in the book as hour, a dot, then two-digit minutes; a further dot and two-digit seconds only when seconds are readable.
7.42.45
